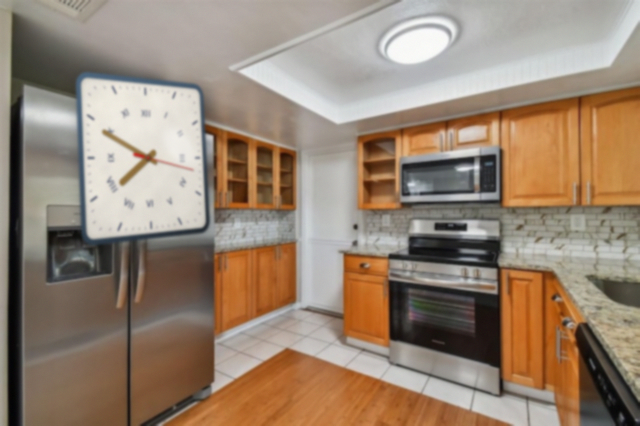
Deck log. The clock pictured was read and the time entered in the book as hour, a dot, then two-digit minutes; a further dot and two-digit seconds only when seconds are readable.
7.49.17
